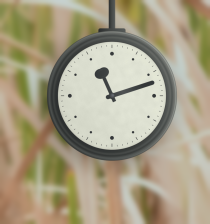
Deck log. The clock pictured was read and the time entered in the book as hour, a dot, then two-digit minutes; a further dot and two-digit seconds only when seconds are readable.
11.12
